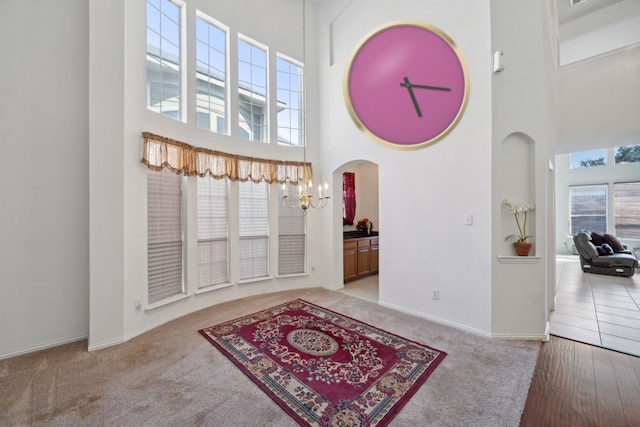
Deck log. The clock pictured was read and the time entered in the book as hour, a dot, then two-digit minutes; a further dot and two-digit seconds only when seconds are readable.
5.16
